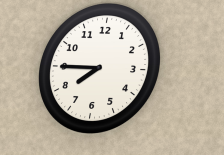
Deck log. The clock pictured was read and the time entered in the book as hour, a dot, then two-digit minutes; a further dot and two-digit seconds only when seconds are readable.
7.45
